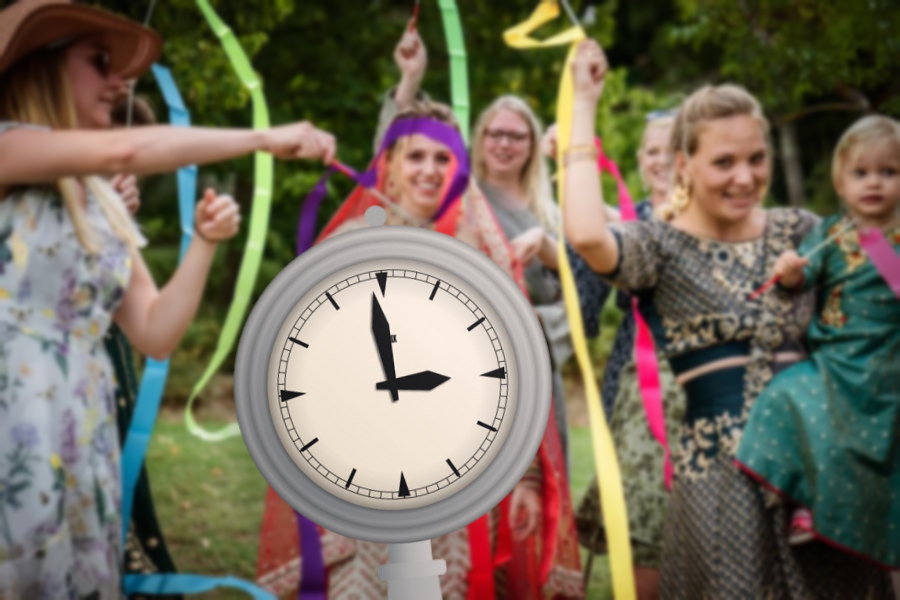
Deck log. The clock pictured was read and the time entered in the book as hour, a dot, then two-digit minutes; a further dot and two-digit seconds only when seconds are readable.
2.59
